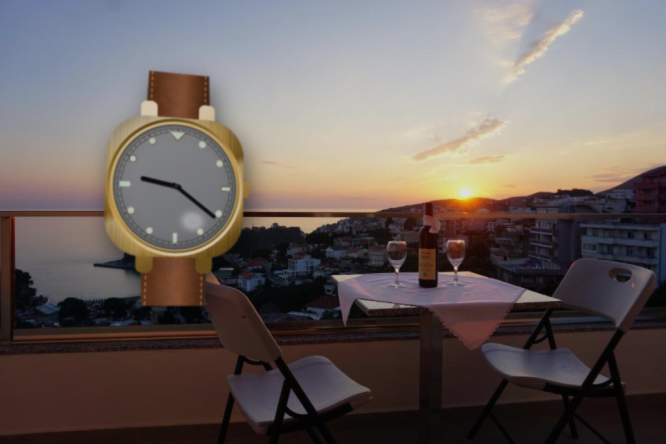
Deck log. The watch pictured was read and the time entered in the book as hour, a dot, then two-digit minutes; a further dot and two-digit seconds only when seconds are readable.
9.21
